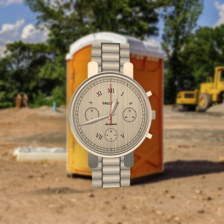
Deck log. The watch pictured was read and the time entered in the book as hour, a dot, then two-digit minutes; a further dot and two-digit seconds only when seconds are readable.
12.42
